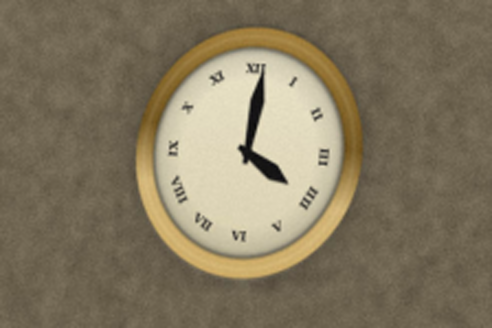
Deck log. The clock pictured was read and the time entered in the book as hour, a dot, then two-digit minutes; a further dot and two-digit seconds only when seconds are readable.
4.01
